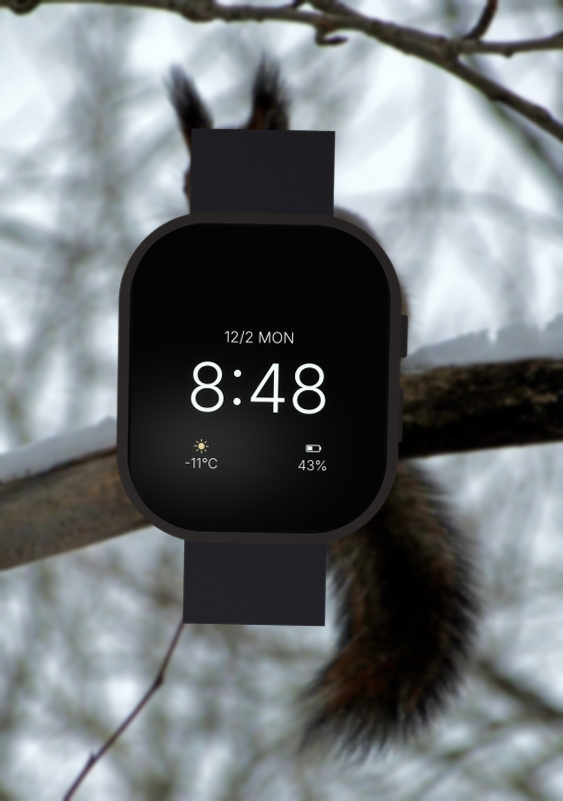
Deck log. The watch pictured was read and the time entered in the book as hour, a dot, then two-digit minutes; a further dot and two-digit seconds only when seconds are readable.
8.48
